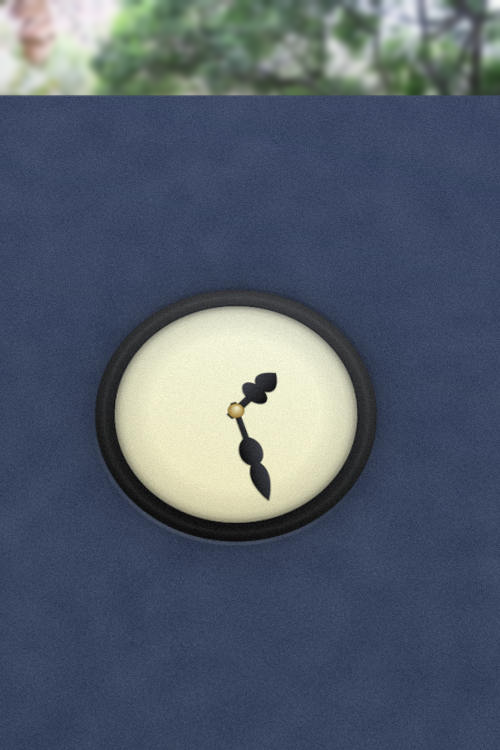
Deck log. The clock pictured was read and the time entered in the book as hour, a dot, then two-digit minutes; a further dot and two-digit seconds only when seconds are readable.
1.27
